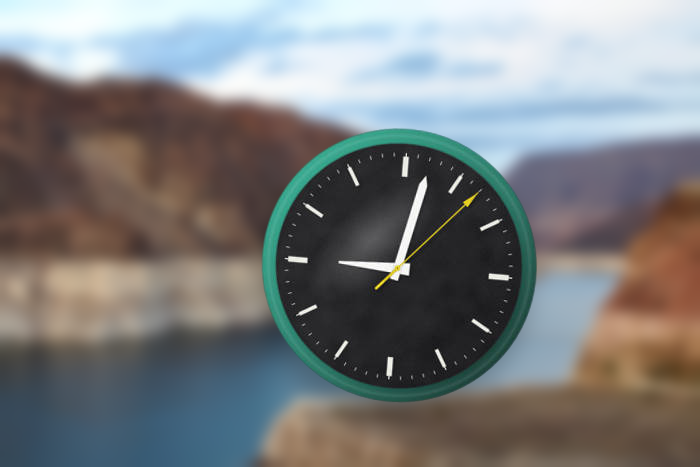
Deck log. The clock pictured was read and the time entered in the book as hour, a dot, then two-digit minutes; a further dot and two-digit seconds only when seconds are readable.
9.02.07
